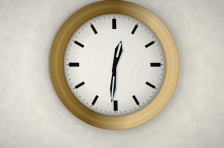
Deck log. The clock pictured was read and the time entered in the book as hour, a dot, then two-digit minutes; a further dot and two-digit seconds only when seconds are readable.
12.31
